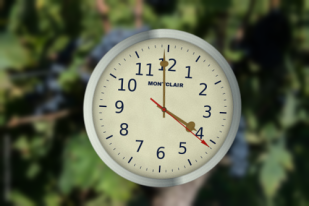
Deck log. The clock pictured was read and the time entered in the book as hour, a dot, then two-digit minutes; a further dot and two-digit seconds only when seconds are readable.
3.59.21
